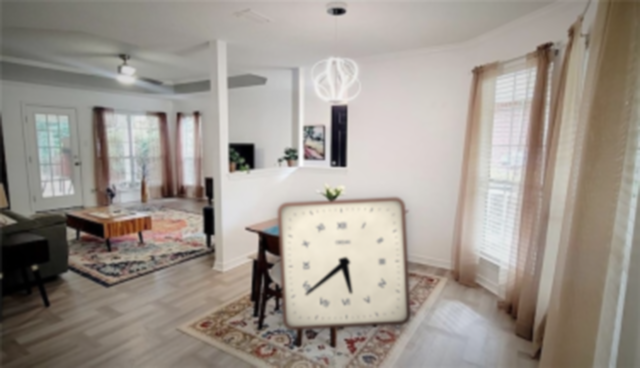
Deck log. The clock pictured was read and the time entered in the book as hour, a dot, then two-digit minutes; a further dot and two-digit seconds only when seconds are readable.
5.39
